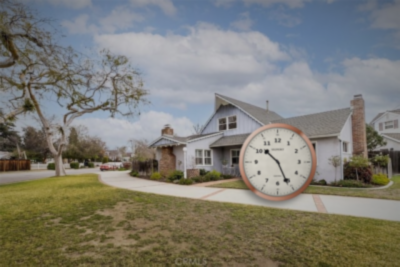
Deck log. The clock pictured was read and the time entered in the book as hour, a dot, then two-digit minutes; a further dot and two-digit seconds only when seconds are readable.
10.26
